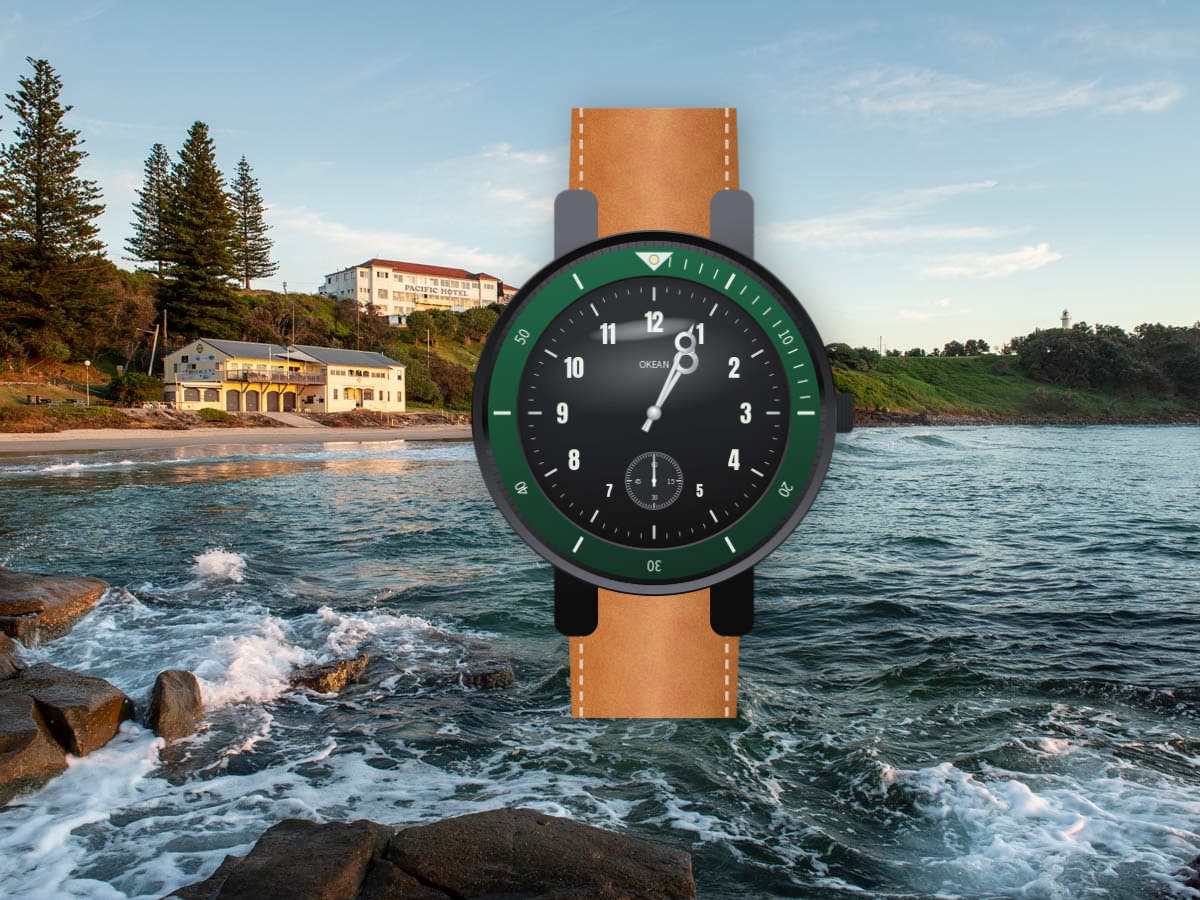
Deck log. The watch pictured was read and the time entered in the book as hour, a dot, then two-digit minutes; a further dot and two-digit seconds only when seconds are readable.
1.04
